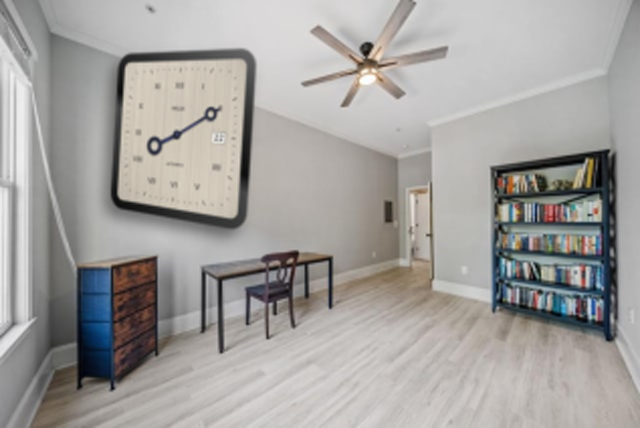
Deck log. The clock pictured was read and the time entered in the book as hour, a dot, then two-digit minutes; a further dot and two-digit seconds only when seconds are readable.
8.10
